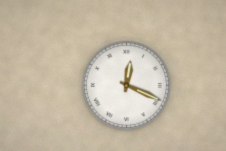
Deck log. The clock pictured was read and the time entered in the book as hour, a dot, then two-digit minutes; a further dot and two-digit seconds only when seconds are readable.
12.19
